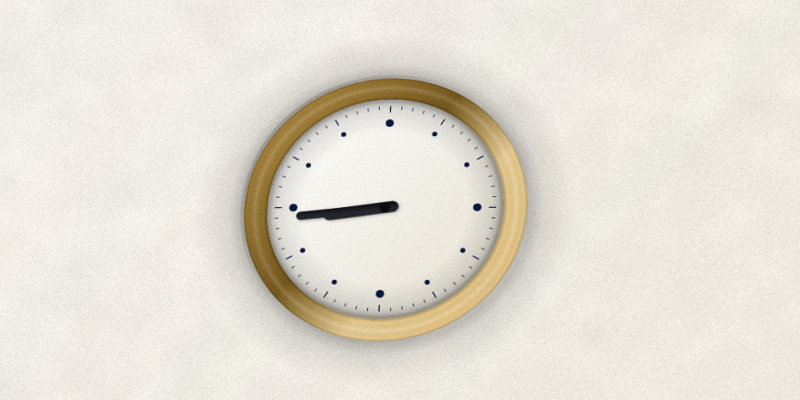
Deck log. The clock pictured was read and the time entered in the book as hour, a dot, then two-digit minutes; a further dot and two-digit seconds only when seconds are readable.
8.44
